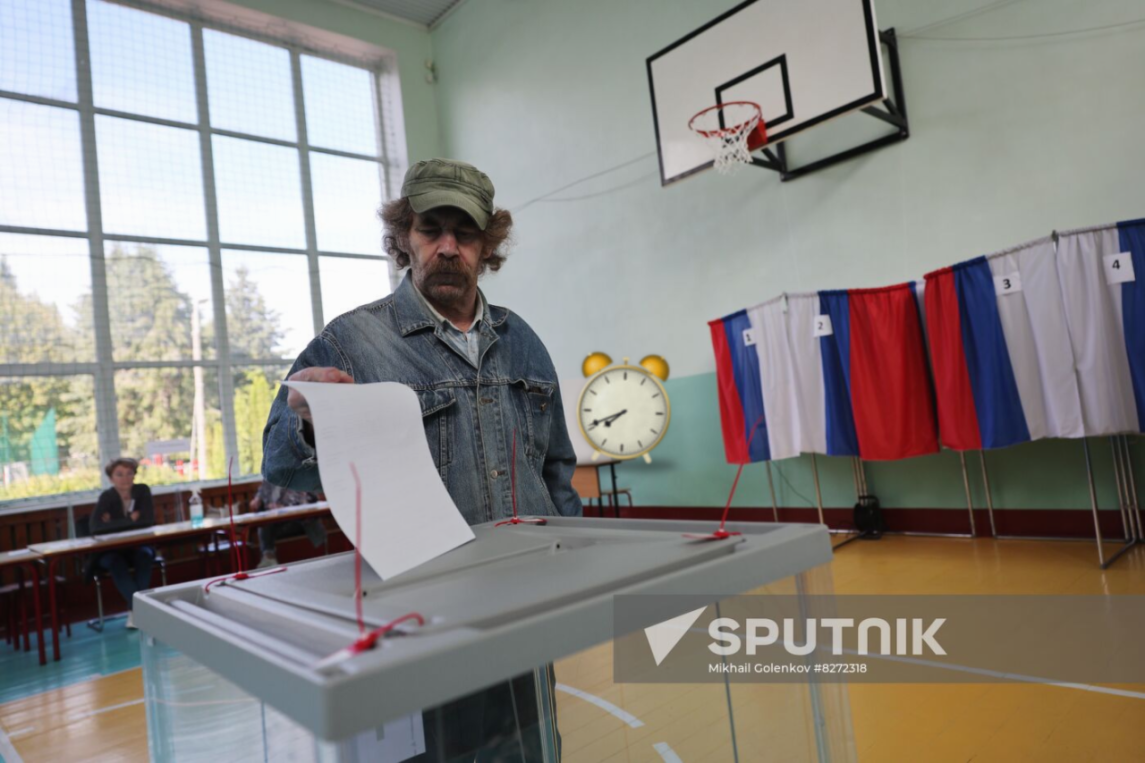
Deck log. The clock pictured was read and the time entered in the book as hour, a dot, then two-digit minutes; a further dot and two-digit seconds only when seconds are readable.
7.41
